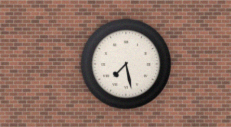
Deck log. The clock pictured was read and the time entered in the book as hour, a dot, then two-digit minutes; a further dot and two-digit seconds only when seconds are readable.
7.28
